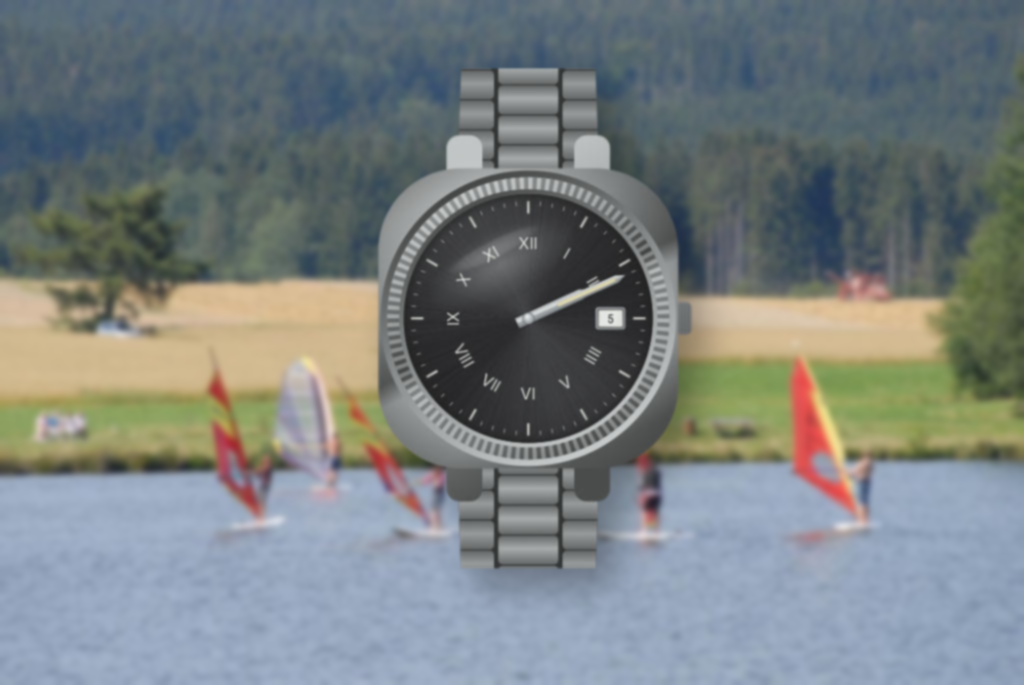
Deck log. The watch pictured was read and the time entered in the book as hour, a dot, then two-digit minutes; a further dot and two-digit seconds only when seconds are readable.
2.11
